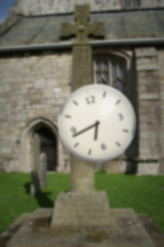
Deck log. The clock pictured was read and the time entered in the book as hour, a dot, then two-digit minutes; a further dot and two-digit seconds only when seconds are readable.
6.43
